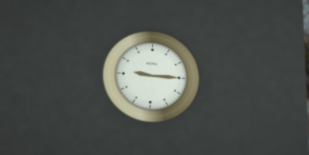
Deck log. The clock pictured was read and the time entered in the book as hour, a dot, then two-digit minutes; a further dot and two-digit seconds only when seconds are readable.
9.15
